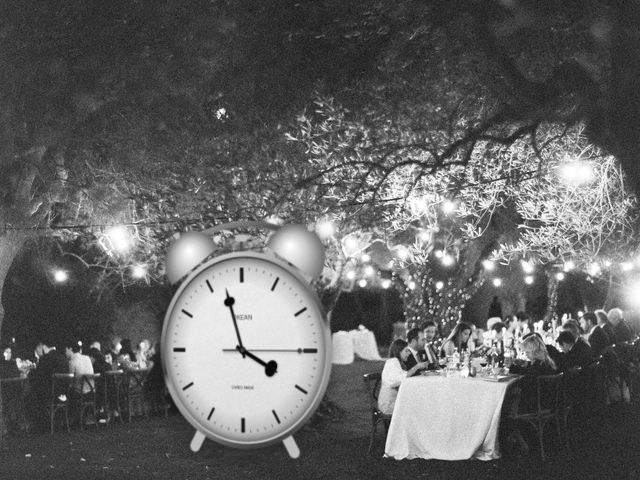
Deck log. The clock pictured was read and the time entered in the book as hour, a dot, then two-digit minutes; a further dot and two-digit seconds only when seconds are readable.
3.57.15
